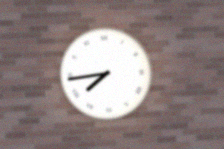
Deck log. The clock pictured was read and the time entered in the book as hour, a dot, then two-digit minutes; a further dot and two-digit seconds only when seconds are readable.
7.44
